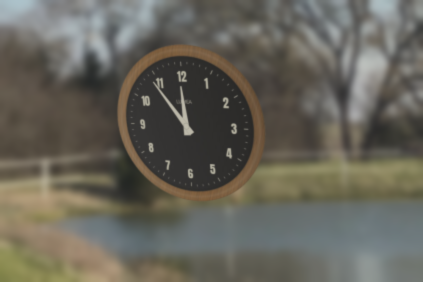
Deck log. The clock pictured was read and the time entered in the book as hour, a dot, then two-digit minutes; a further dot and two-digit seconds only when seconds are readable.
11.54
